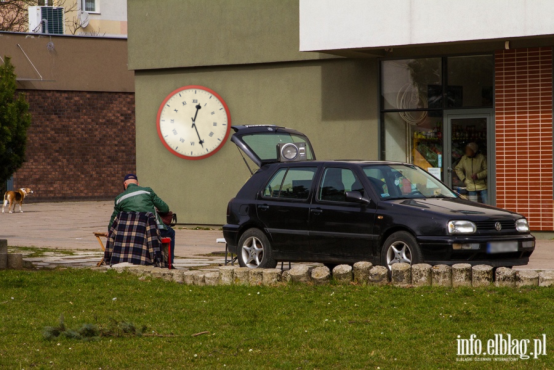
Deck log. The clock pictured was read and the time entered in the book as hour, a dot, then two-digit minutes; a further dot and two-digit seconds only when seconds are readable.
12.26
